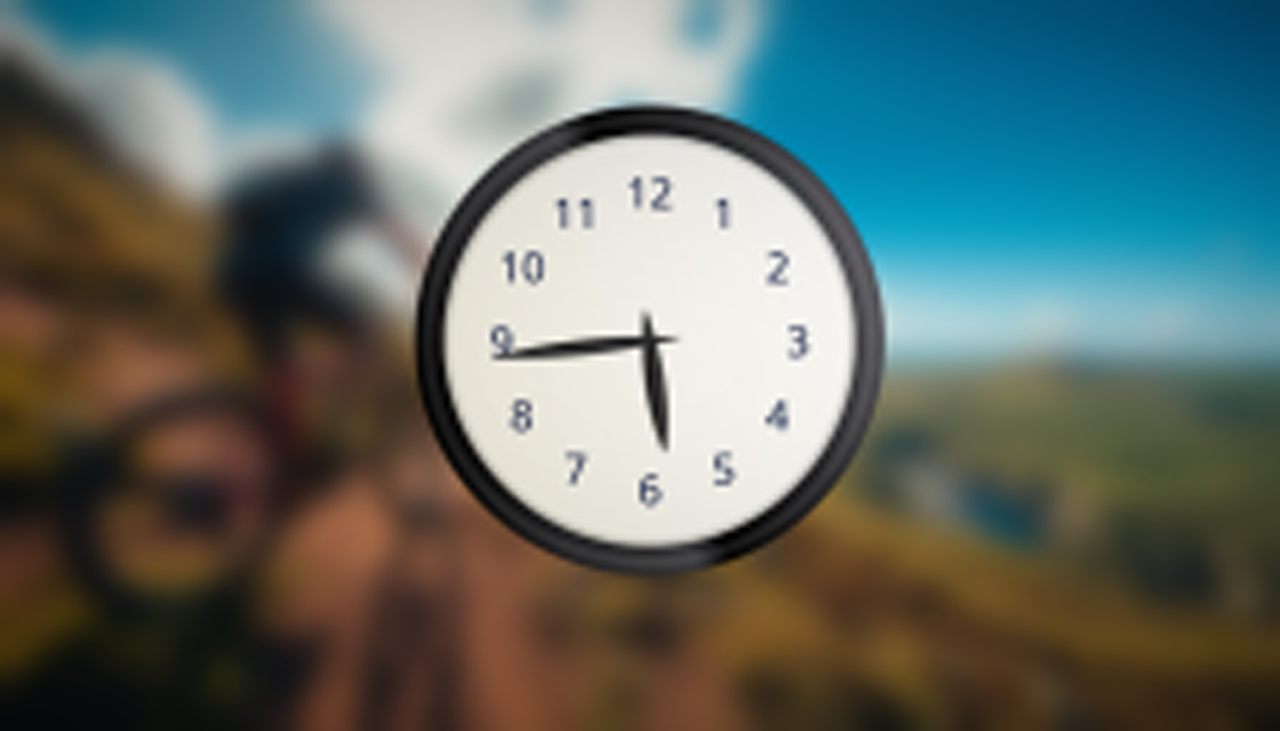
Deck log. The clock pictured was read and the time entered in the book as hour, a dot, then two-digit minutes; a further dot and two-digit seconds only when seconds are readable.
5.44
